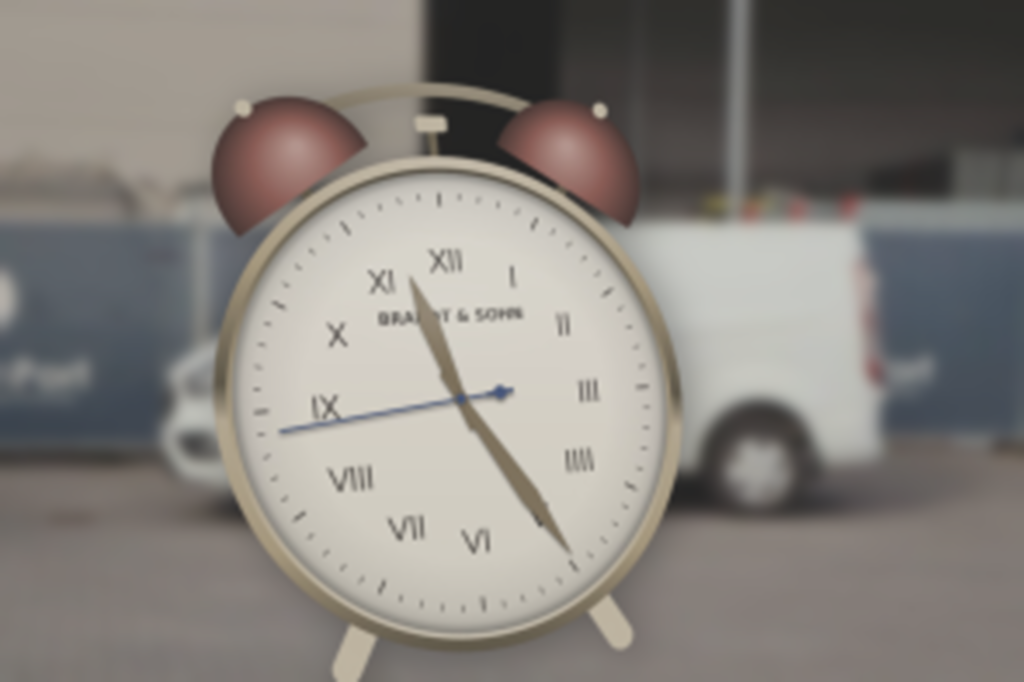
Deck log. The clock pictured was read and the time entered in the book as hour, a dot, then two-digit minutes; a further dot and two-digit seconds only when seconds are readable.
11.24.44
